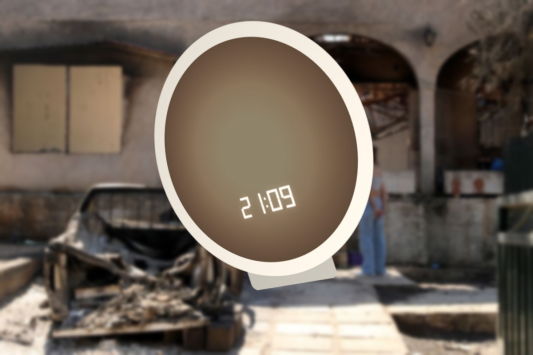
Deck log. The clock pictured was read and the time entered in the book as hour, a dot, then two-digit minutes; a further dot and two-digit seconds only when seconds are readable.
21.09
